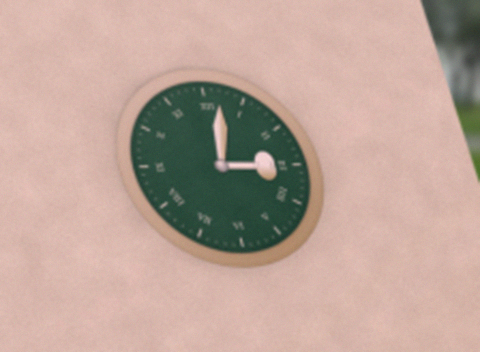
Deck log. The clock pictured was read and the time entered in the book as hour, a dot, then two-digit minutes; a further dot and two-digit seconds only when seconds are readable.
3.02
